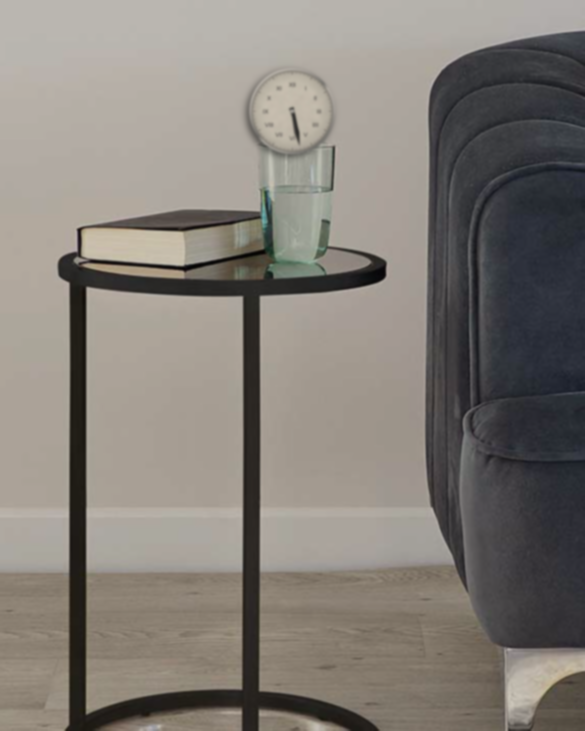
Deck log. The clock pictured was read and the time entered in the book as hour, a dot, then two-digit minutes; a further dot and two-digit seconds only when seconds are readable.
5.28
